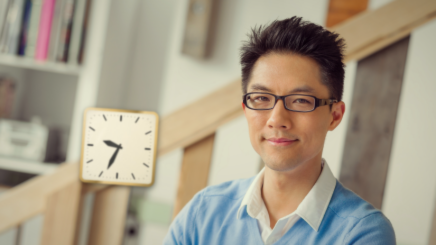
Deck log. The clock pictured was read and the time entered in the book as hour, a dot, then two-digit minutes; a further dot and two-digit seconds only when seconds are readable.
9.34
